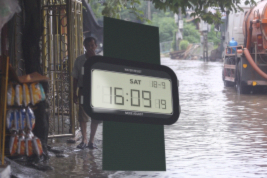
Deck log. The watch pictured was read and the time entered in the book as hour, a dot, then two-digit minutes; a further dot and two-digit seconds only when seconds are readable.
16.09.19
